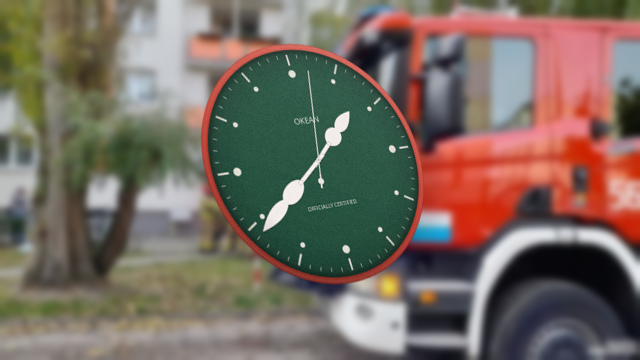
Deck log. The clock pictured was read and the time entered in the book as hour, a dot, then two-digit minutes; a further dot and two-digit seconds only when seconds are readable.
1.39.02
